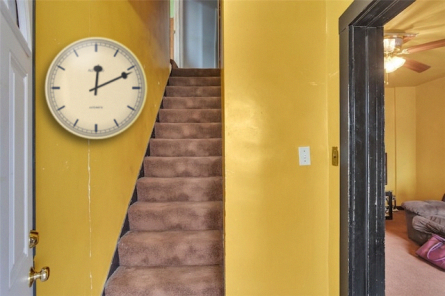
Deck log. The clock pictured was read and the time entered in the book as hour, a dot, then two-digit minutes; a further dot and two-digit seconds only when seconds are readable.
12.11
